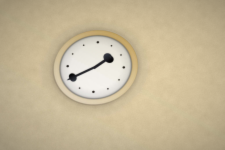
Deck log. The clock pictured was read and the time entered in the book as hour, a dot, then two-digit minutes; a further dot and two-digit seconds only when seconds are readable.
1.40
